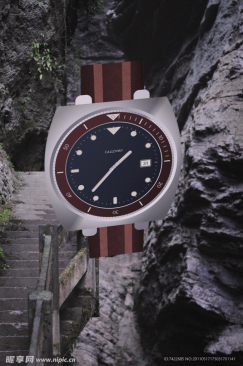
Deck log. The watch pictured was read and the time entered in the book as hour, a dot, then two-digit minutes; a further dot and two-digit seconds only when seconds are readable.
1.37
